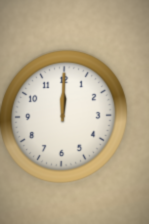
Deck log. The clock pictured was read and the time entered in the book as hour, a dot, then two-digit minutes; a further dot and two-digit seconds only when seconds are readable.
12.00
